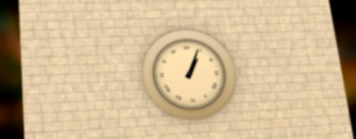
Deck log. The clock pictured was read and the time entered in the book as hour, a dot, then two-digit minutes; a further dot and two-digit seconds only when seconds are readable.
1.04
